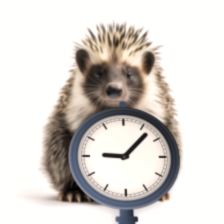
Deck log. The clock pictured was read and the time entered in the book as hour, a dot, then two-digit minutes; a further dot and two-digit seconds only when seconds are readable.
9.07
